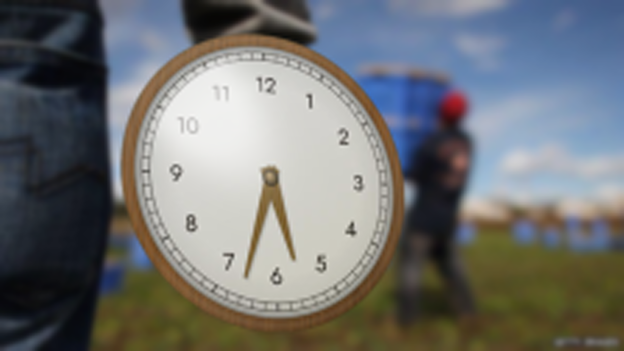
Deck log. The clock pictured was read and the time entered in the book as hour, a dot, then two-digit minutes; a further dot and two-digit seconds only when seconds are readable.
5.33
